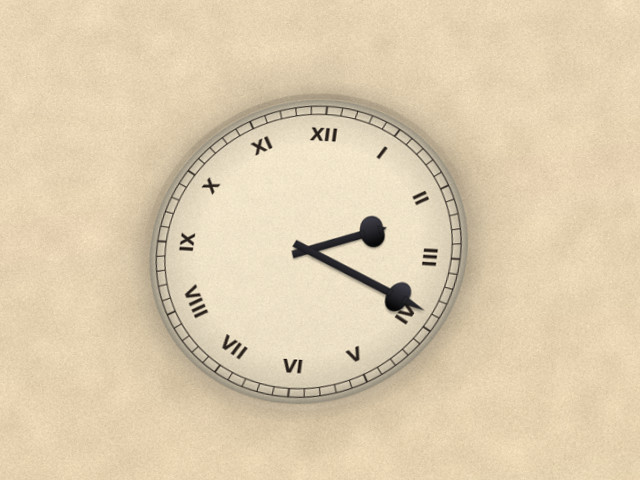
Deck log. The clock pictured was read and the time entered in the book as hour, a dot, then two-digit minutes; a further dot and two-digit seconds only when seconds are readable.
2.19
